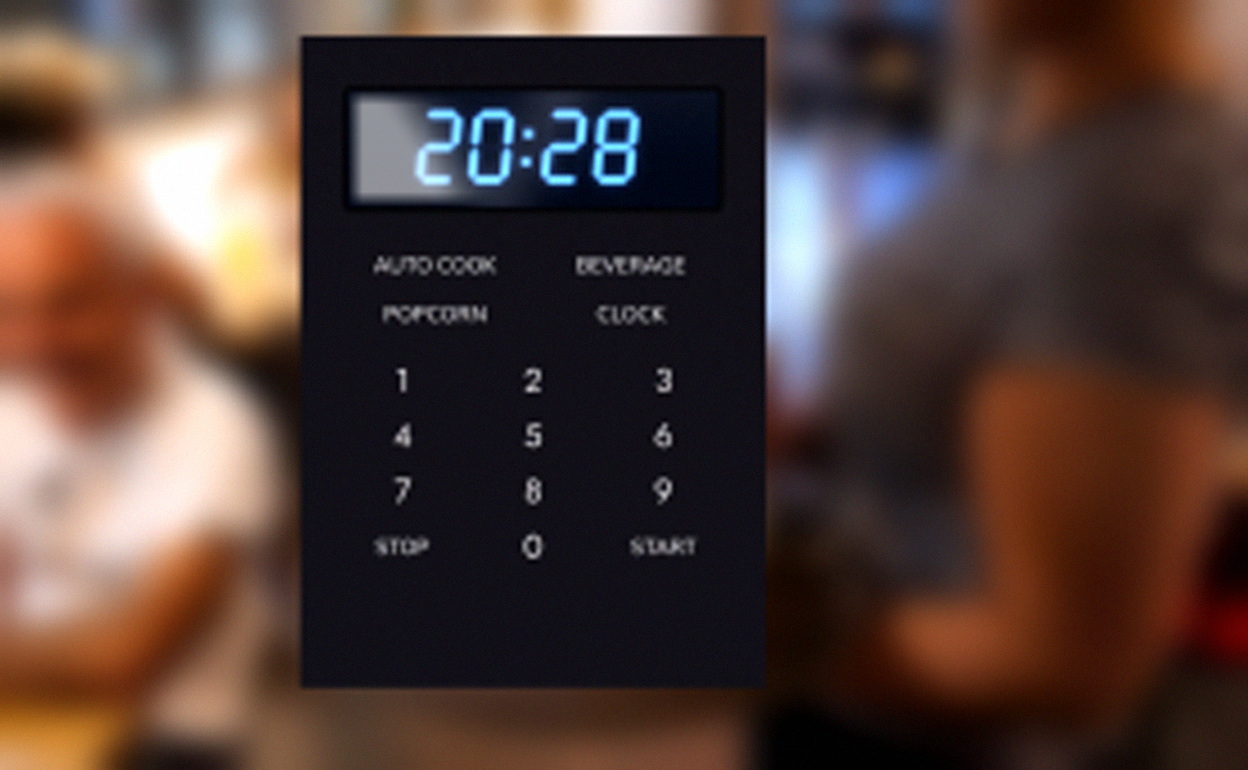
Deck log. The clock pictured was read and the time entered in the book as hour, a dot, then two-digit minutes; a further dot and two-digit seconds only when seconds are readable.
20.28
